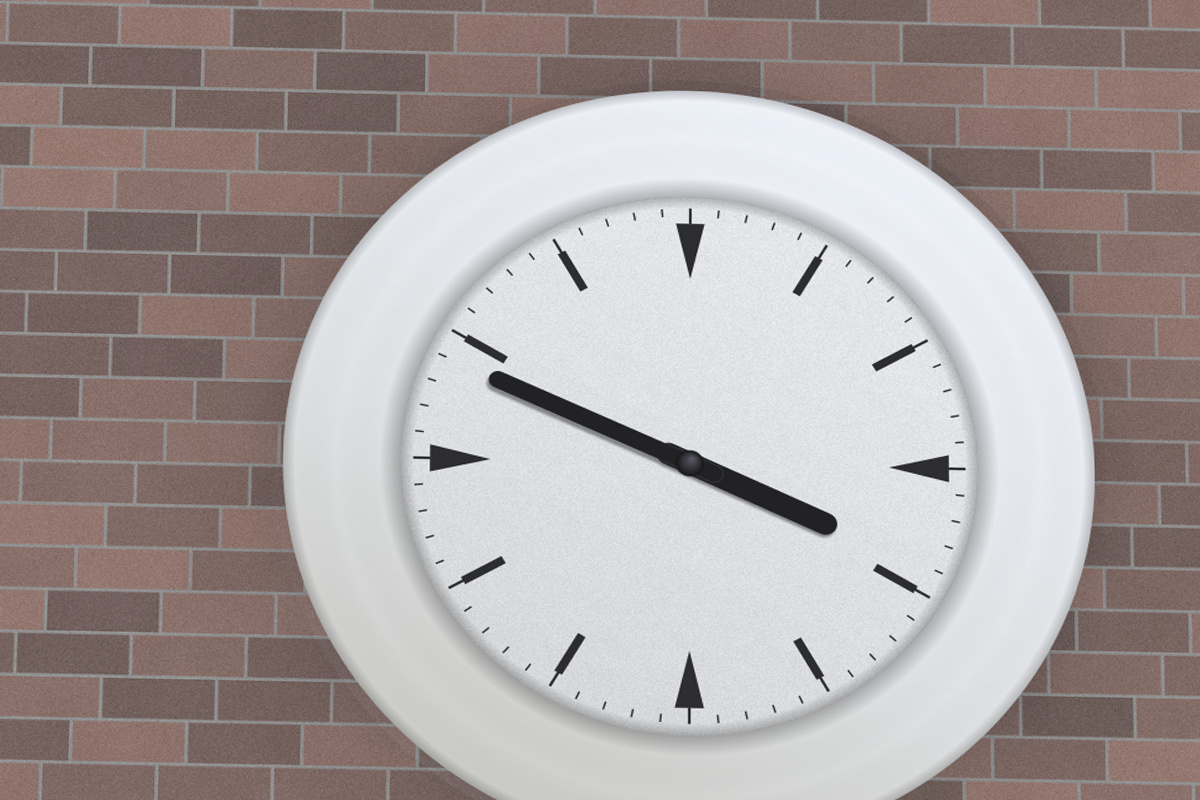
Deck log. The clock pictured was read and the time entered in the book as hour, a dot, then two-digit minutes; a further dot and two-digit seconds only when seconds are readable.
3.49
